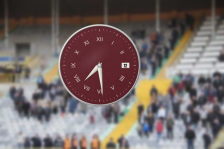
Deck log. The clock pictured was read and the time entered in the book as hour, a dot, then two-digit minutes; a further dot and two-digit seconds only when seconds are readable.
7.29
